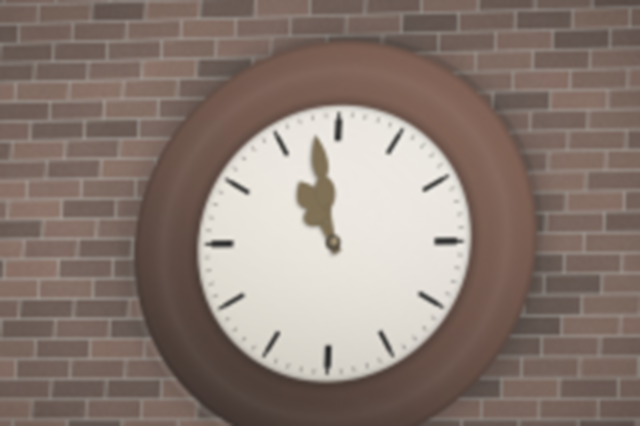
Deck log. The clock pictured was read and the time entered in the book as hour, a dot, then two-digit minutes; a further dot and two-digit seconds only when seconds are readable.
10.58
